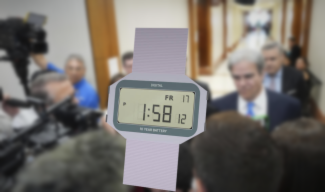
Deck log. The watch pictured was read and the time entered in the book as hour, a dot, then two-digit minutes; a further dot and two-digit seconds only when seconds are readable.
1.58.12
